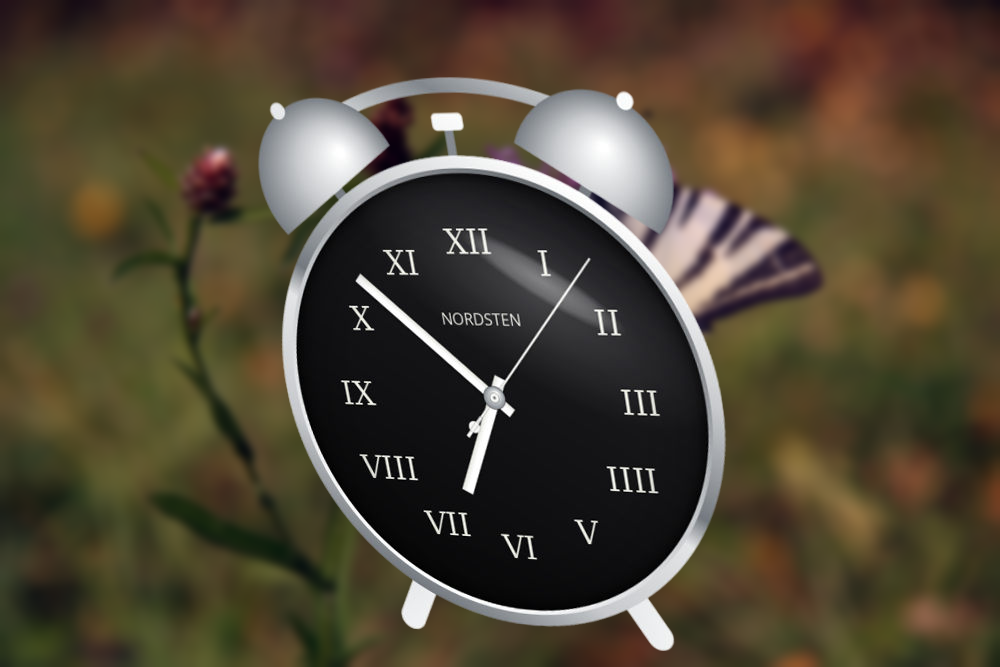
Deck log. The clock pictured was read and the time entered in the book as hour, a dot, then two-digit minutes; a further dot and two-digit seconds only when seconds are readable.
6.52.07
